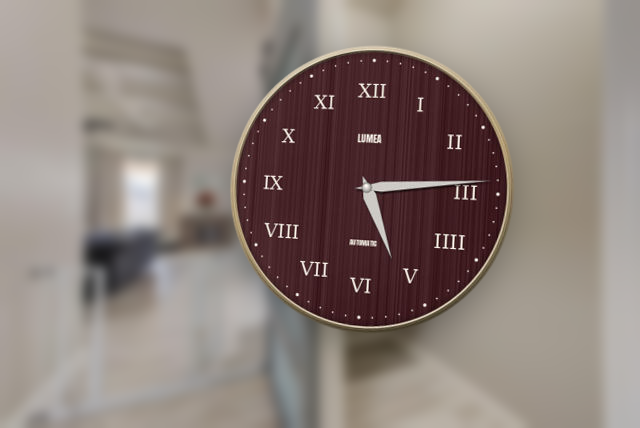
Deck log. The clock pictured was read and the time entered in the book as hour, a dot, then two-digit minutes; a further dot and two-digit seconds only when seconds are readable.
5.14
